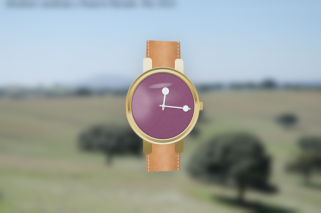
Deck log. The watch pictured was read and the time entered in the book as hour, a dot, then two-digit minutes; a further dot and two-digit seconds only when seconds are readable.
12.16
